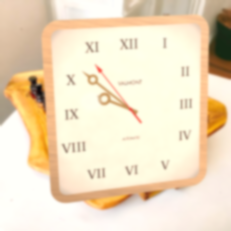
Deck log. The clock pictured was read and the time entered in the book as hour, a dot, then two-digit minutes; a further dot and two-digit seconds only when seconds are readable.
9.51.54
